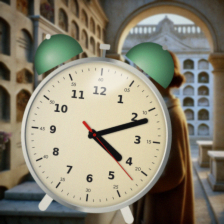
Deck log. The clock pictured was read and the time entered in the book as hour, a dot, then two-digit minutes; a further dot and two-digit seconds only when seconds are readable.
4.11.22
